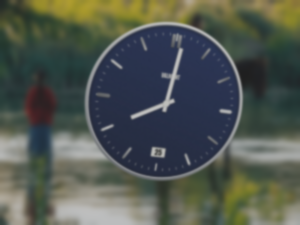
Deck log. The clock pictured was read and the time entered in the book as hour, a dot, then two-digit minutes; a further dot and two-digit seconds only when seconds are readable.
8.01
